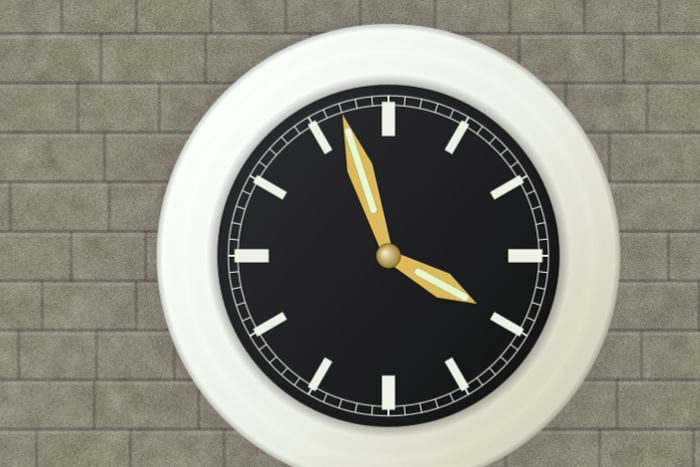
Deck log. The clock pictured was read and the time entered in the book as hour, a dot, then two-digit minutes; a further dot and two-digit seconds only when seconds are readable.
3.57
